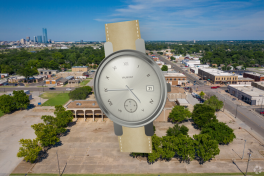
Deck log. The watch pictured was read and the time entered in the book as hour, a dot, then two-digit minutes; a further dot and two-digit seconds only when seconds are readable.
4.45
